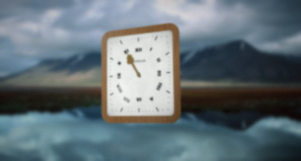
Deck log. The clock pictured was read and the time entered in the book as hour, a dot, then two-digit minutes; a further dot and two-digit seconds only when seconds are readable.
10.55
